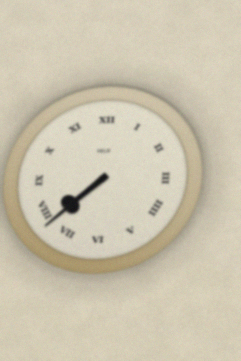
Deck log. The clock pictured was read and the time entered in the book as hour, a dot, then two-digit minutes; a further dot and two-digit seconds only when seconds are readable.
7.38
